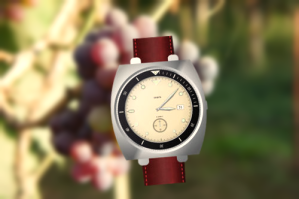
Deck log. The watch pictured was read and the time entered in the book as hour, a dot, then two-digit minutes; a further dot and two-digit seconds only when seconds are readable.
3.08
